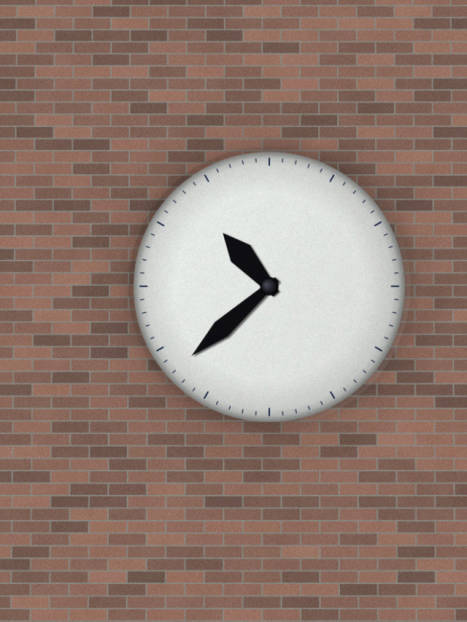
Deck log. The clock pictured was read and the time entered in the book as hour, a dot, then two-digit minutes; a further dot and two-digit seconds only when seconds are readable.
10.38
